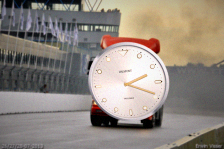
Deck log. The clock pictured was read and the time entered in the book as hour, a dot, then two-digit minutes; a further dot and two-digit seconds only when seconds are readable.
2.19
